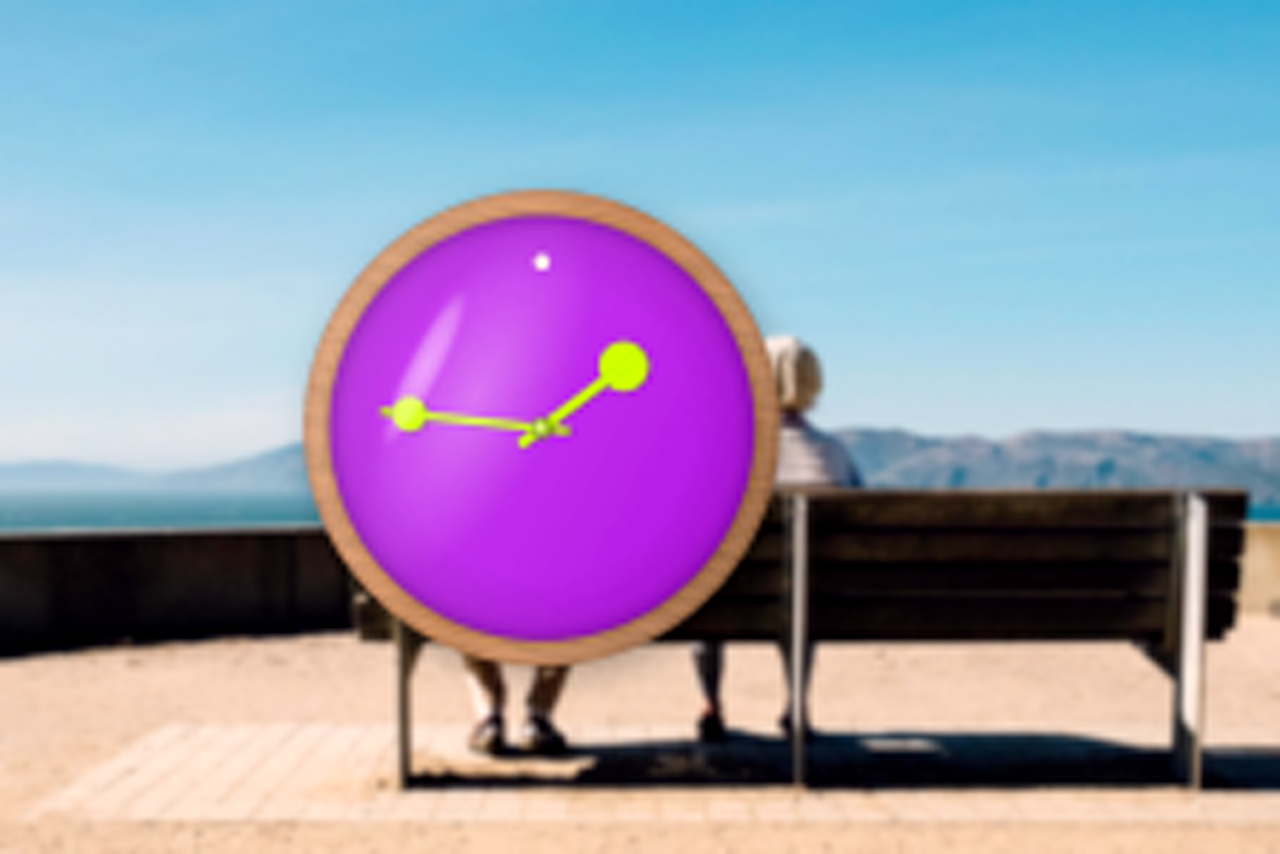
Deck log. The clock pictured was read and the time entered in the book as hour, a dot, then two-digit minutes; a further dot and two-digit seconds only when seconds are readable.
1.46
